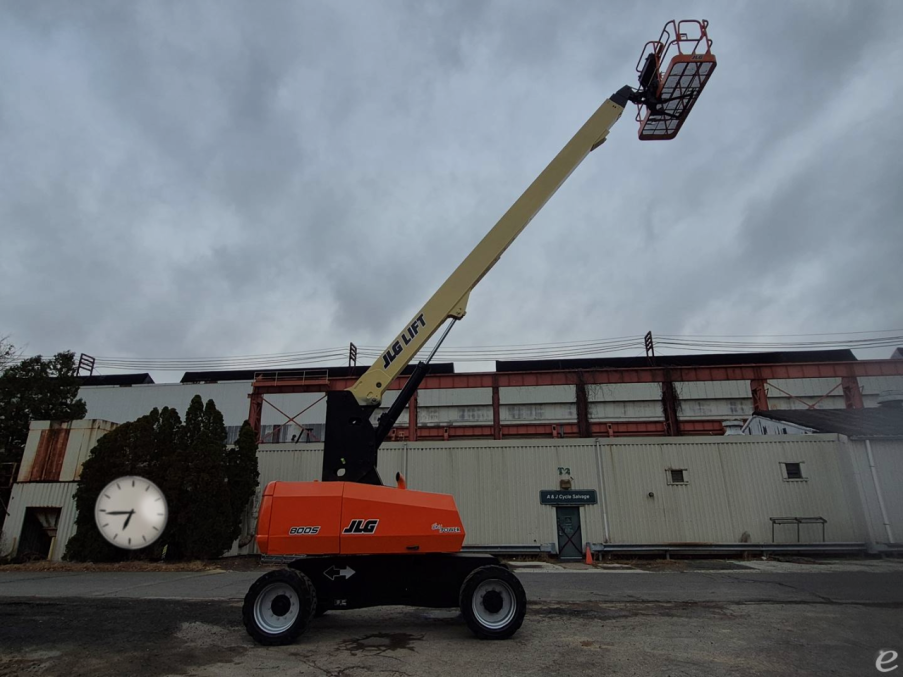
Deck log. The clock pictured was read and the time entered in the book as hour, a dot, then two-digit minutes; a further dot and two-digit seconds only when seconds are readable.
6.44
